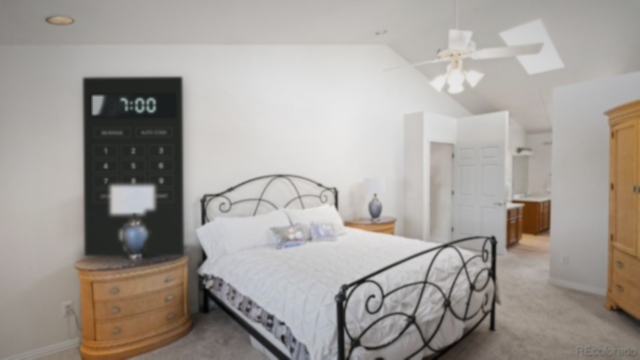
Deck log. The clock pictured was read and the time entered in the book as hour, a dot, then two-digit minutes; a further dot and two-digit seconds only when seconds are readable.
7.00
